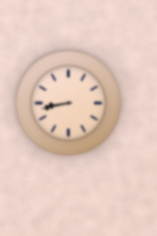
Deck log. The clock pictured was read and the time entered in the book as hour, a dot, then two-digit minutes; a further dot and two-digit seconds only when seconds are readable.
8.43
